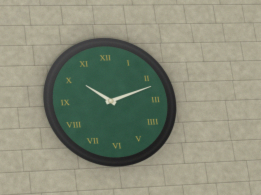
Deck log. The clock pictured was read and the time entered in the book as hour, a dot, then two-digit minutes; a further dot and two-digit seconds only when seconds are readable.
10.12
